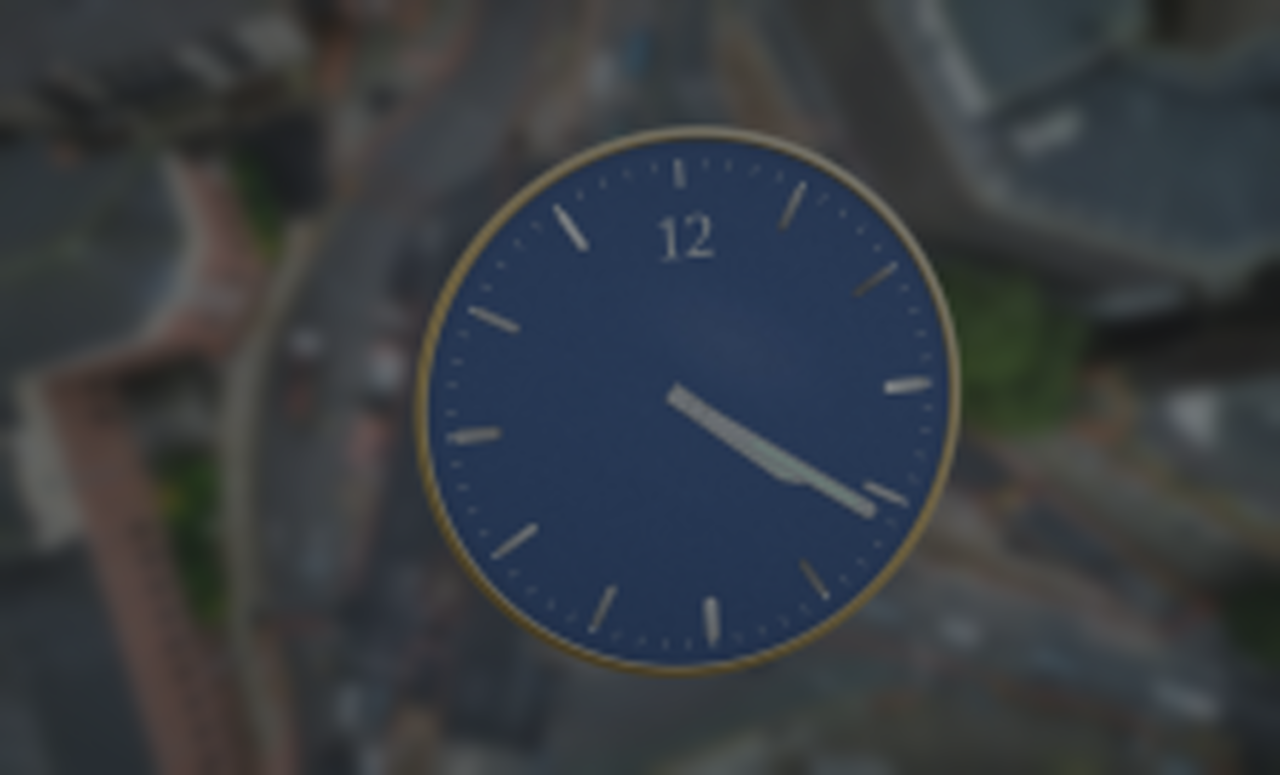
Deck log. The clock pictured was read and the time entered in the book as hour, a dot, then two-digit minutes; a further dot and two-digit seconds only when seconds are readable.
4.21
